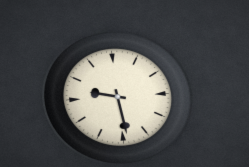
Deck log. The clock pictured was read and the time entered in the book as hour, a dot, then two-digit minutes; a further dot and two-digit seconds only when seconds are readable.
9.29
